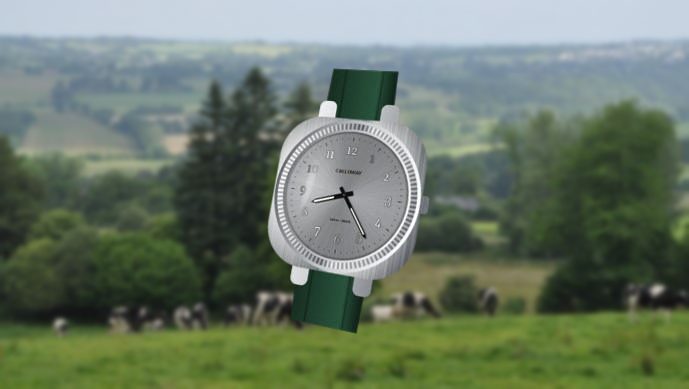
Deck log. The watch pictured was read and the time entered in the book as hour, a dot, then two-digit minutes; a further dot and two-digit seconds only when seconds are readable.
8.24
